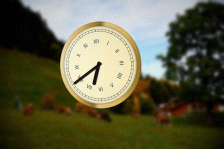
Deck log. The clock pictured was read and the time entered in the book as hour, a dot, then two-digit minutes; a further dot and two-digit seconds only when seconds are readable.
6.40
